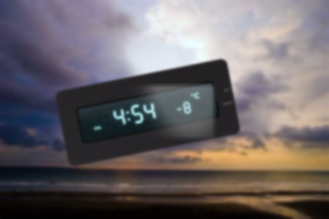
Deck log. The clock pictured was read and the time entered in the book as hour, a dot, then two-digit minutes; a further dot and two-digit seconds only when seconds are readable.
4.54
